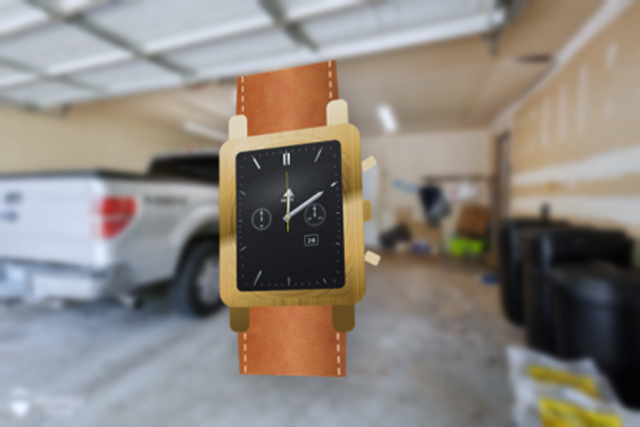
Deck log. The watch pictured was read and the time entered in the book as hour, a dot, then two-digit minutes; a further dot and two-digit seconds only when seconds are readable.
12.10
